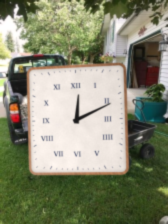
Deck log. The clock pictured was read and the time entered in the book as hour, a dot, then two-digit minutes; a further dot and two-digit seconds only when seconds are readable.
12.11
